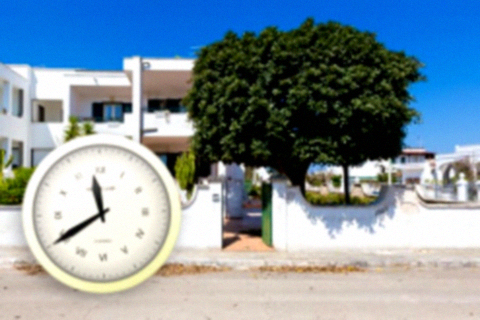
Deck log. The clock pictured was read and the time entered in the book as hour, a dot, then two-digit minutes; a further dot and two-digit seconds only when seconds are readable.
11.40
